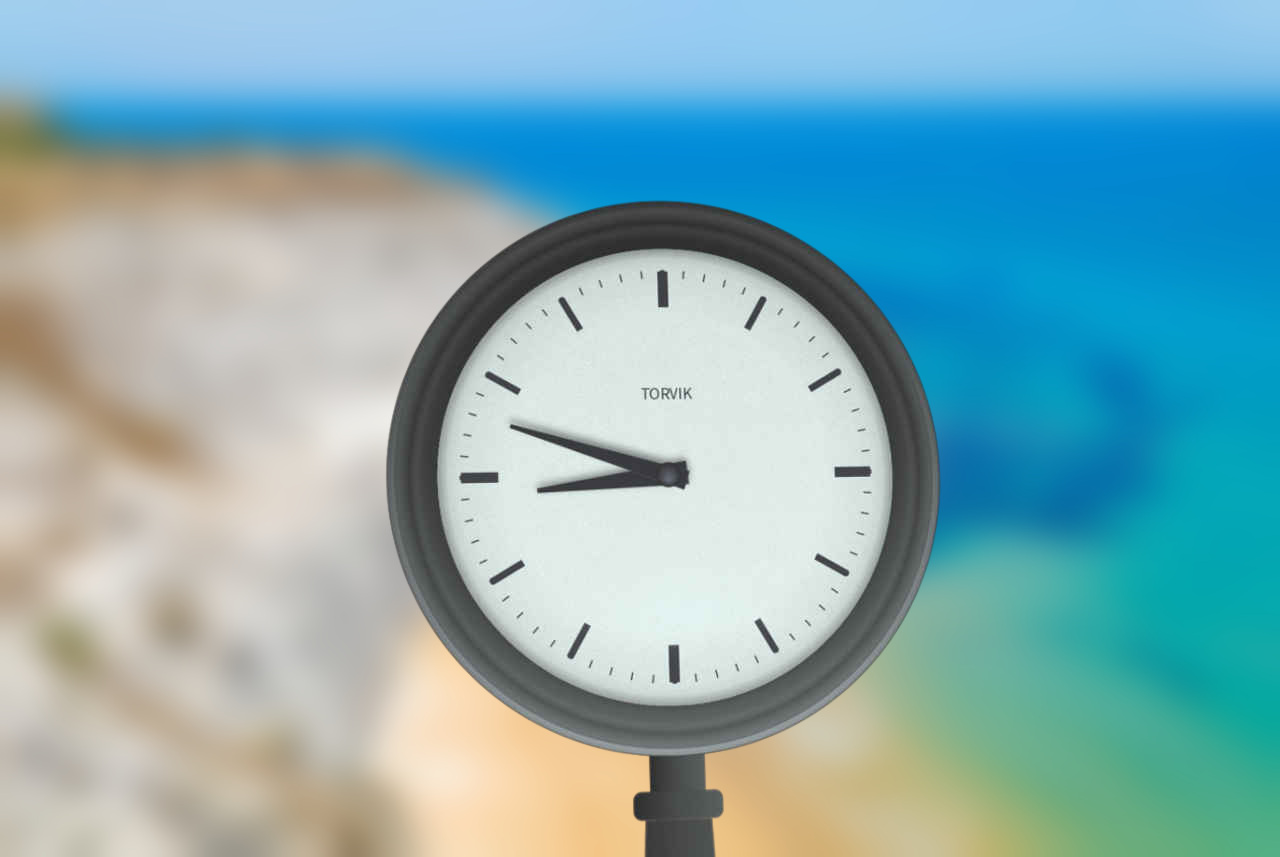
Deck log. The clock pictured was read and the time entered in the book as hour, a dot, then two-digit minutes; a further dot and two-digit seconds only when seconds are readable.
8.48
